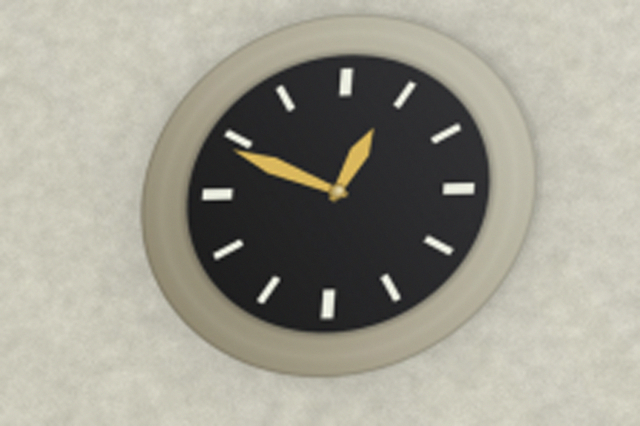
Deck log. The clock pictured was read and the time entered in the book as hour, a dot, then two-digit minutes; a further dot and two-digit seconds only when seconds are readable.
12.49
